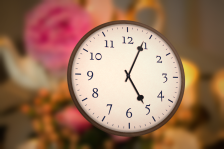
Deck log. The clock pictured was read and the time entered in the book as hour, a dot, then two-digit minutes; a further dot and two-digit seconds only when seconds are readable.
5.04
